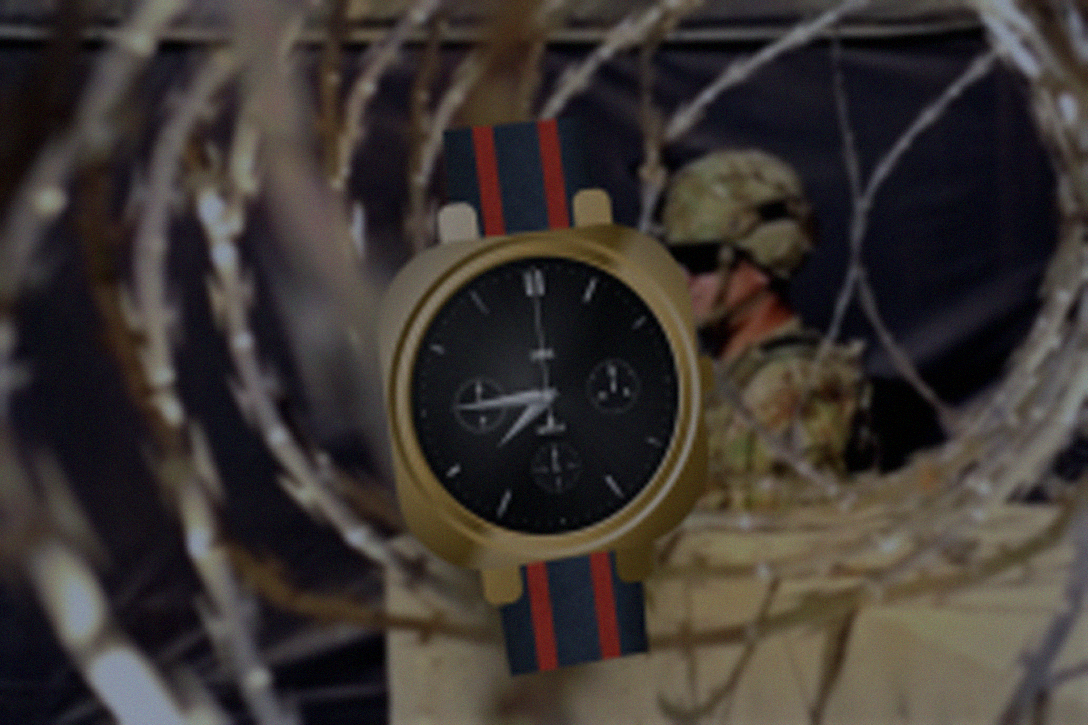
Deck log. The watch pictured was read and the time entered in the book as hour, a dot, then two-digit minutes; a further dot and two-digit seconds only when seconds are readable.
7.45
